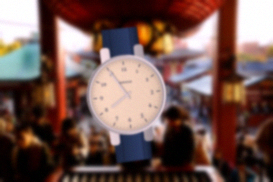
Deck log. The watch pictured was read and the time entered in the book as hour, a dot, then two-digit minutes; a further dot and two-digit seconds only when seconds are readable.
7.55
